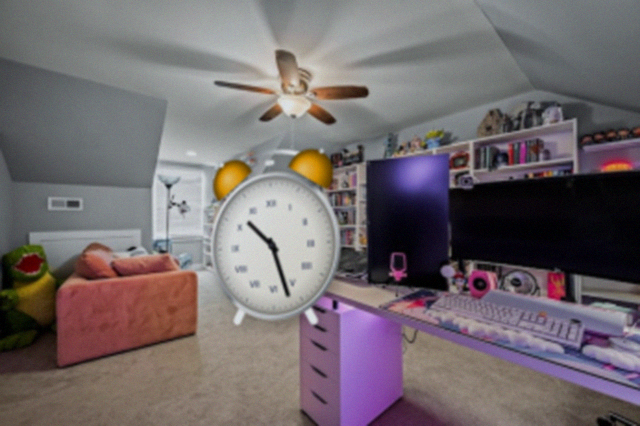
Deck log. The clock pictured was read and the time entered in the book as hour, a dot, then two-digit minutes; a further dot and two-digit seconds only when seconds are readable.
10.27
